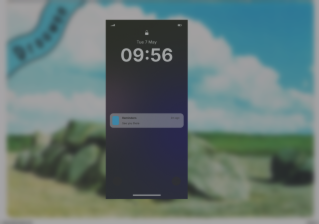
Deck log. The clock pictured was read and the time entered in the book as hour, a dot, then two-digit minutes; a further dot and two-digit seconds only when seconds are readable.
9.56
